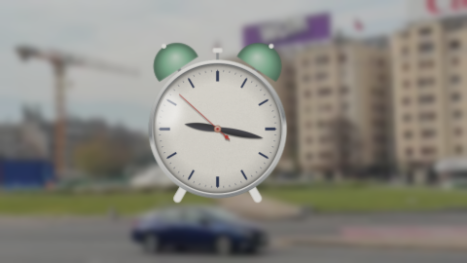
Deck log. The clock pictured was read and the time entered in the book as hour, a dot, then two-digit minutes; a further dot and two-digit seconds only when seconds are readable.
9.16.52
